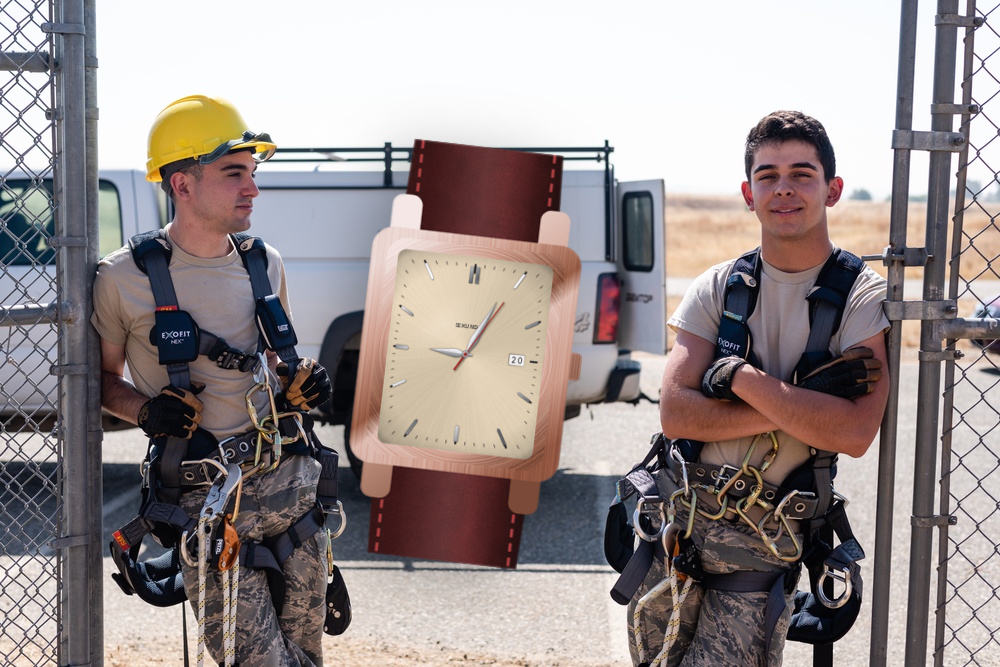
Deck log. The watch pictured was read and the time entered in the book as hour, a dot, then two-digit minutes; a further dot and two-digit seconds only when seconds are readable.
9.04.05
